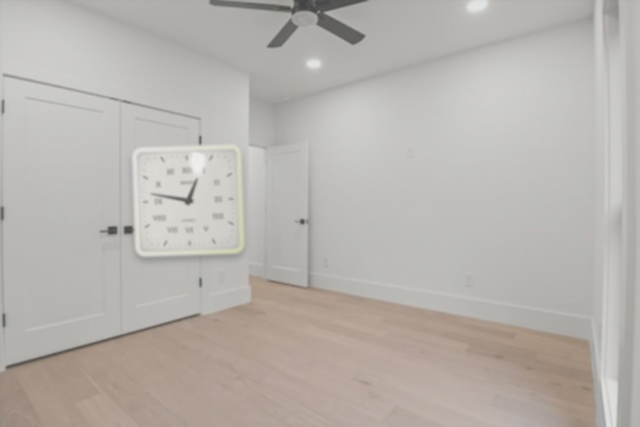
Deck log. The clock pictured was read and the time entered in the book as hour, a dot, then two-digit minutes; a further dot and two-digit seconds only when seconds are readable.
12.47
